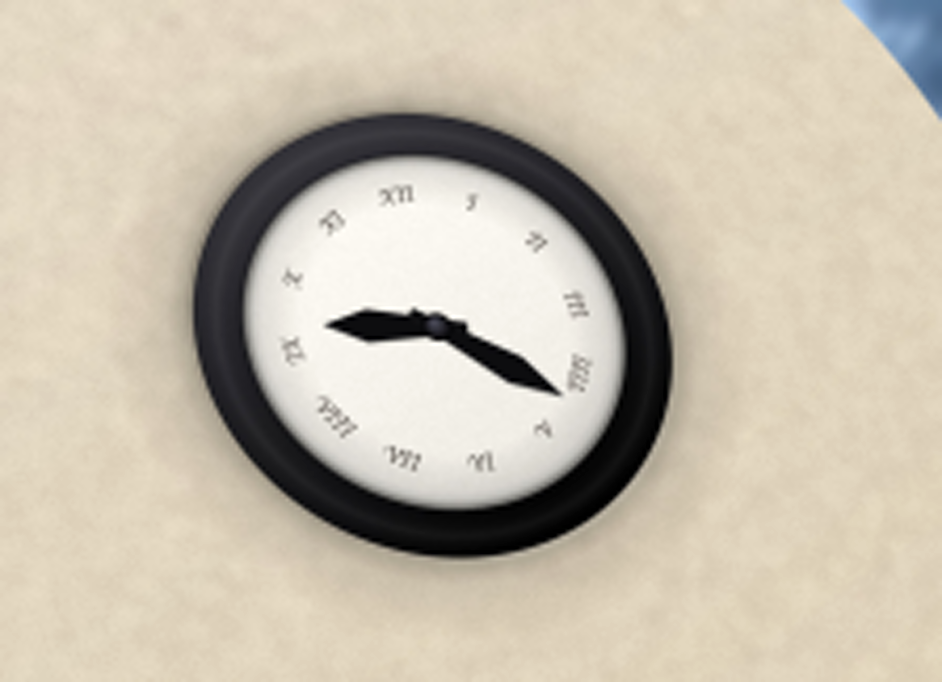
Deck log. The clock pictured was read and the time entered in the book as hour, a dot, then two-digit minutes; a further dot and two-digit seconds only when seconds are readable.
9.22
